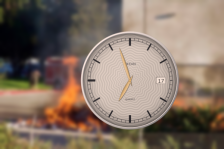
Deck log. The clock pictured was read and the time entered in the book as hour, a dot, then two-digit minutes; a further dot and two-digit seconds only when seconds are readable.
6.57
